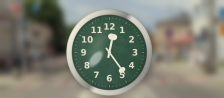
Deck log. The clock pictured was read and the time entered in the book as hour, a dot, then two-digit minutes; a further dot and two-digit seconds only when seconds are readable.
12.24
